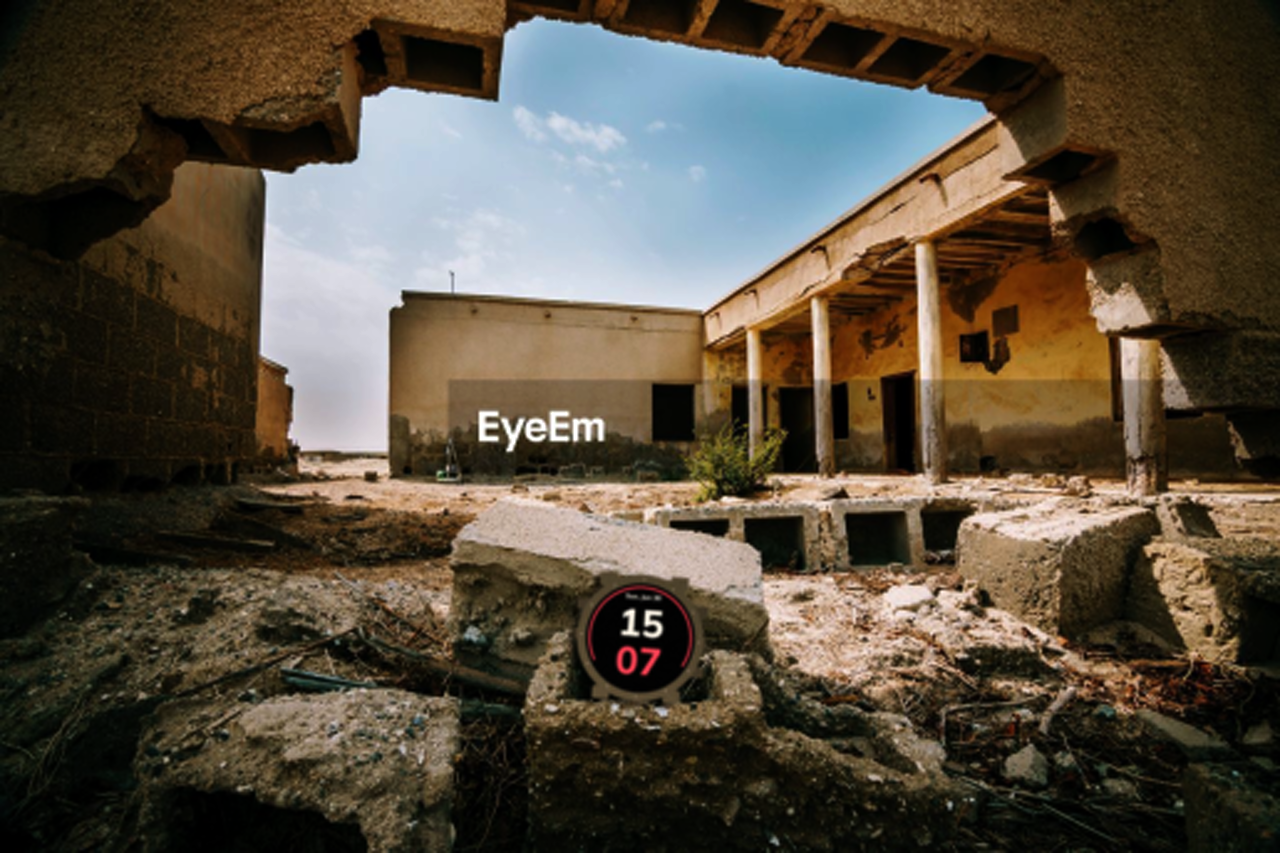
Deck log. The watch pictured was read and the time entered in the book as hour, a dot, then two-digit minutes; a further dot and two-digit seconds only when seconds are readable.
15.07
